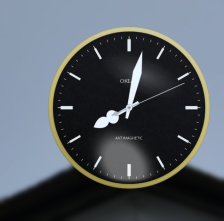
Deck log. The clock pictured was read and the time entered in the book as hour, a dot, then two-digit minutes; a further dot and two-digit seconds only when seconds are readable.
8.02.11
